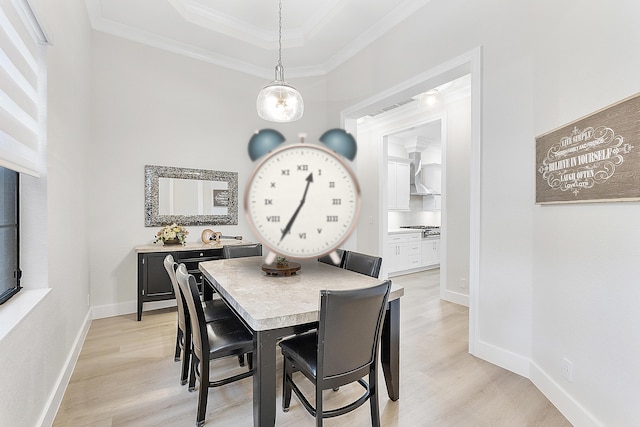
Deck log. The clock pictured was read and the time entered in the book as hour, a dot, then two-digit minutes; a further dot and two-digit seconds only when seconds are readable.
12.35
